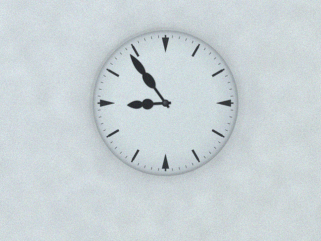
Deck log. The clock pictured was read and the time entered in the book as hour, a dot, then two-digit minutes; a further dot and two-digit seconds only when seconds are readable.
8.54
